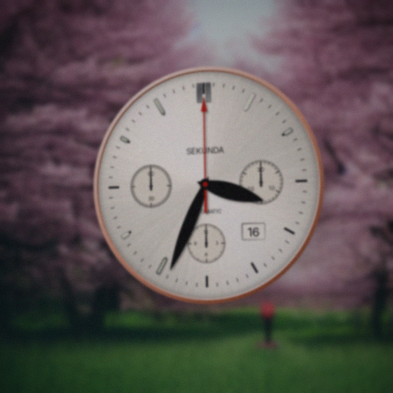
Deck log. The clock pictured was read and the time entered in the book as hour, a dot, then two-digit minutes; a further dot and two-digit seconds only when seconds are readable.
3.34
